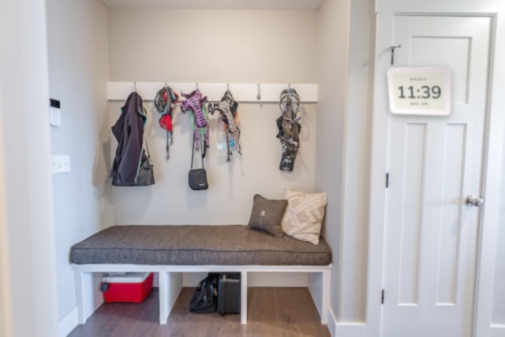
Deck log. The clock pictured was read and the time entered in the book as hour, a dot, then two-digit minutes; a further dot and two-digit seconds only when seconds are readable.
11.39
